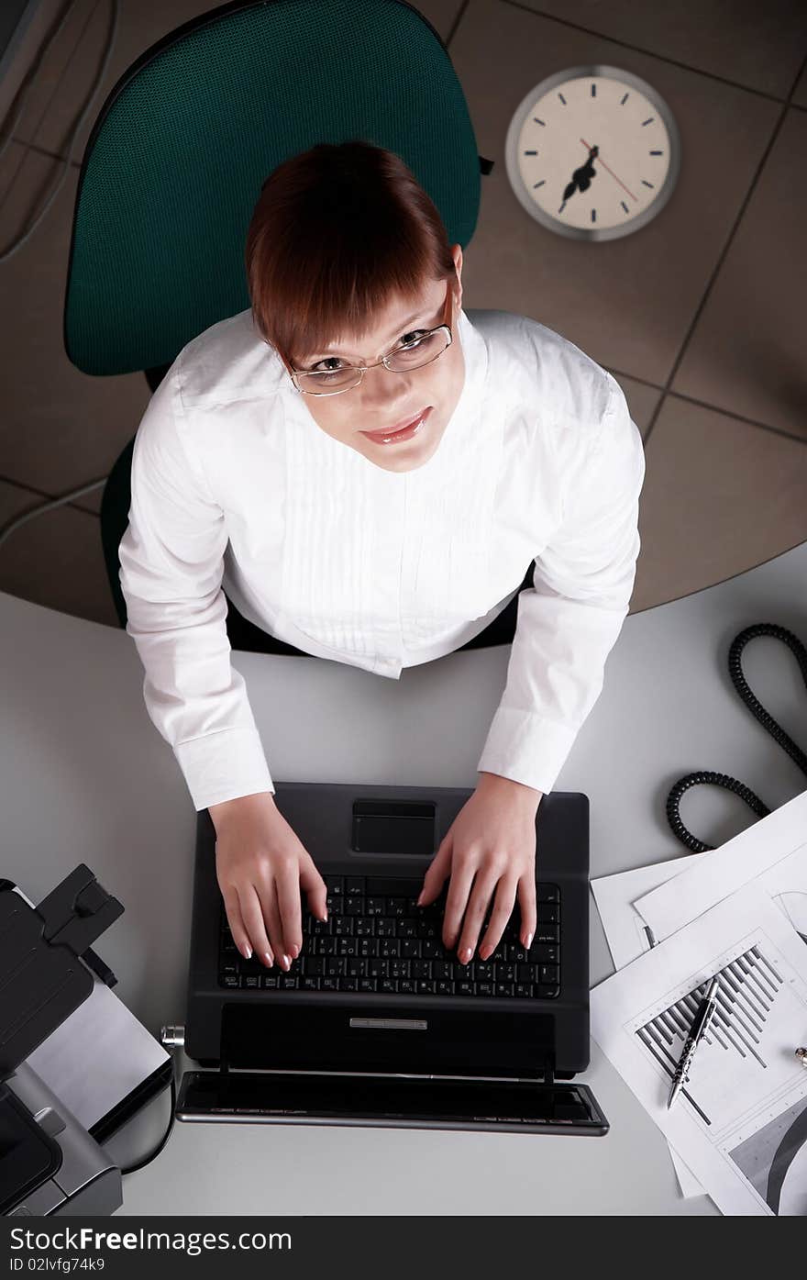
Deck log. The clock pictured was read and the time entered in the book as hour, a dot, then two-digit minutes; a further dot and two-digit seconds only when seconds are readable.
6.35.23
